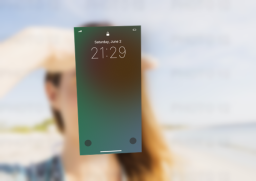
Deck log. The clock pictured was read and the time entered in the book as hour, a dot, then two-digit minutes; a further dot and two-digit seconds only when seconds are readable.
21.29
